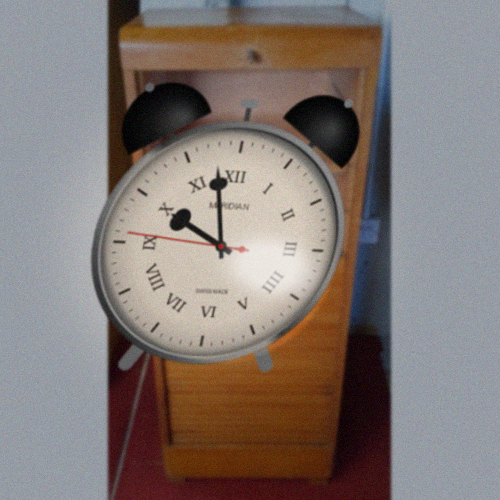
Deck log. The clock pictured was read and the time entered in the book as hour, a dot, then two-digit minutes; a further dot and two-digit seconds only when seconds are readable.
9.57.46
